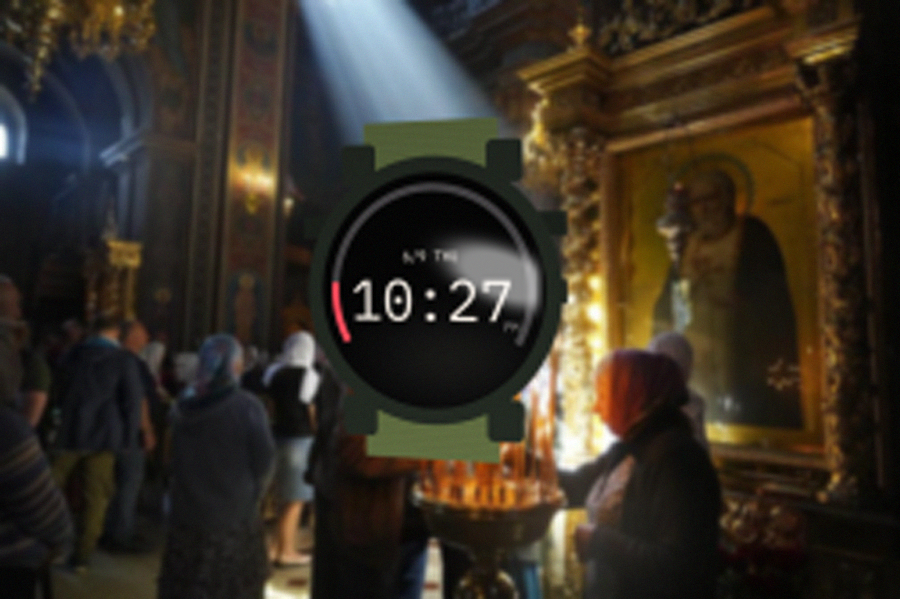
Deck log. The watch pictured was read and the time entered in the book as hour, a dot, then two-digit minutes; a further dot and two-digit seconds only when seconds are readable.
10.27
